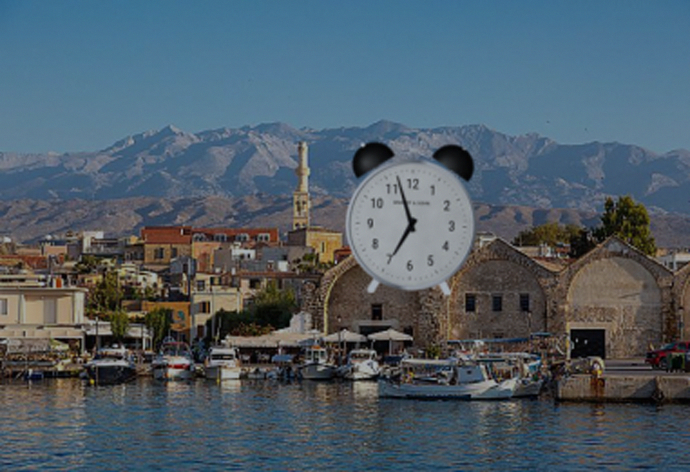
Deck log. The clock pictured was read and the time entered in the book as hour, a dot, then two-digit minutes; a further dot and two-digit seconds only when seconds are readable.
6.57
